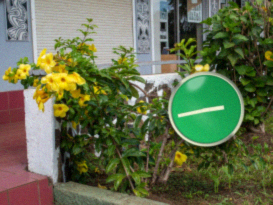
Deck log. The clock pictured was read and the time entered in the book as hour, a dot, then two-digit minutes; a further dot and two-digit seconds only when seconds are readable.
2.43
